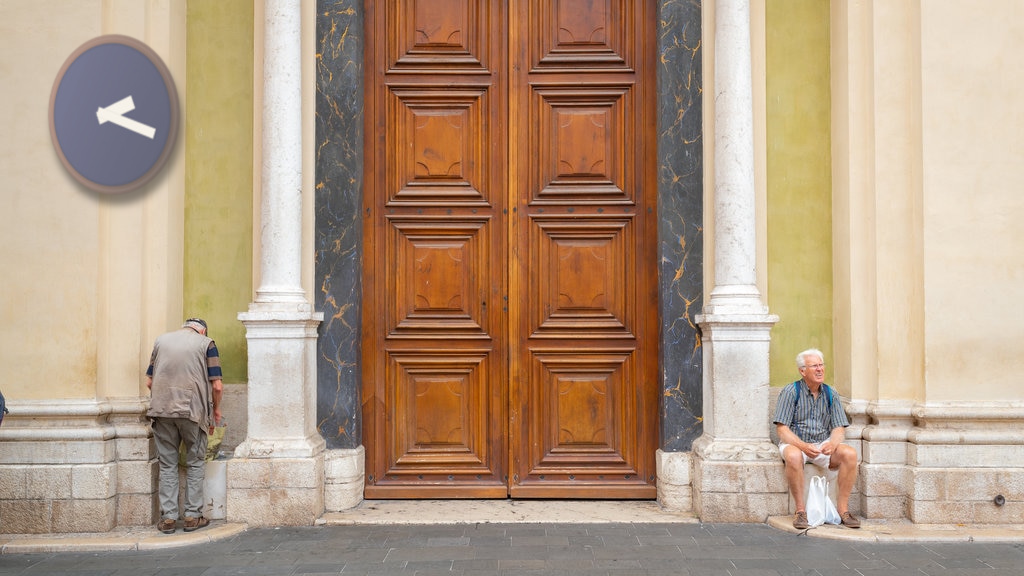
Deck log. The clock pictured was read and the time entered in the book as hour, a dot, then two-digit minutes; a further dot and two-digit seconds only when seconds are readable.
2.18
